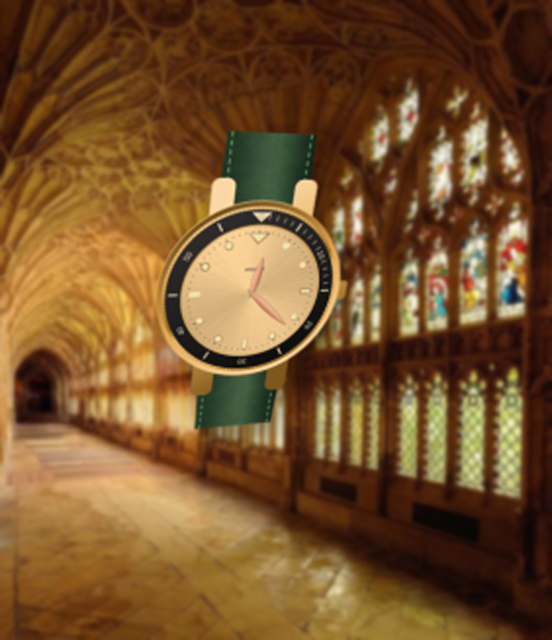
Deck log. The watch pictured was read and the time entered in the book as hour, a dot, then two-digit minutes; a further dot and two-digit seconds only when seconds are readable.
12.22
